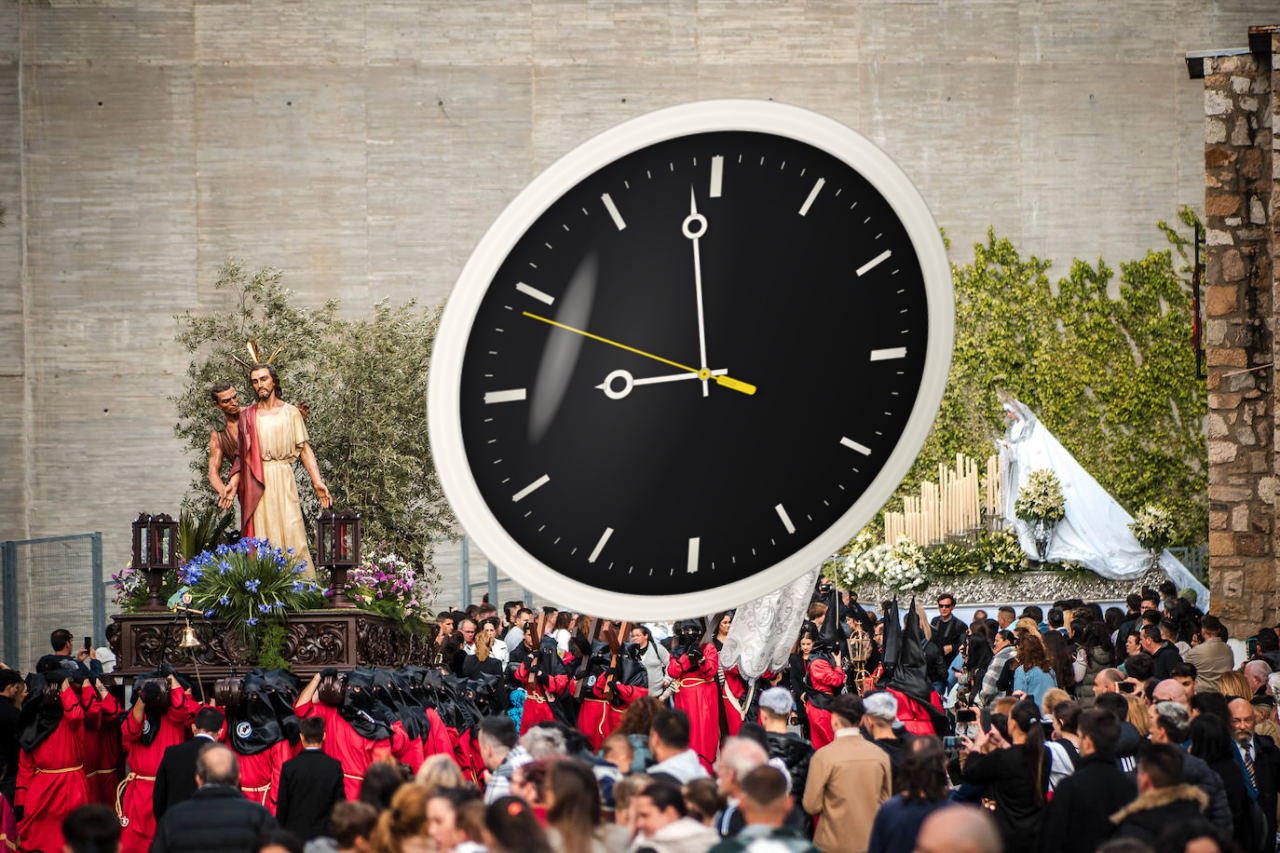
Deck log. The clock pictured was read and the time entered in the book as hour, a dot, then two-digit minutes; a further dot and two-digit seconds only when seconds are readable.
8.58.49
